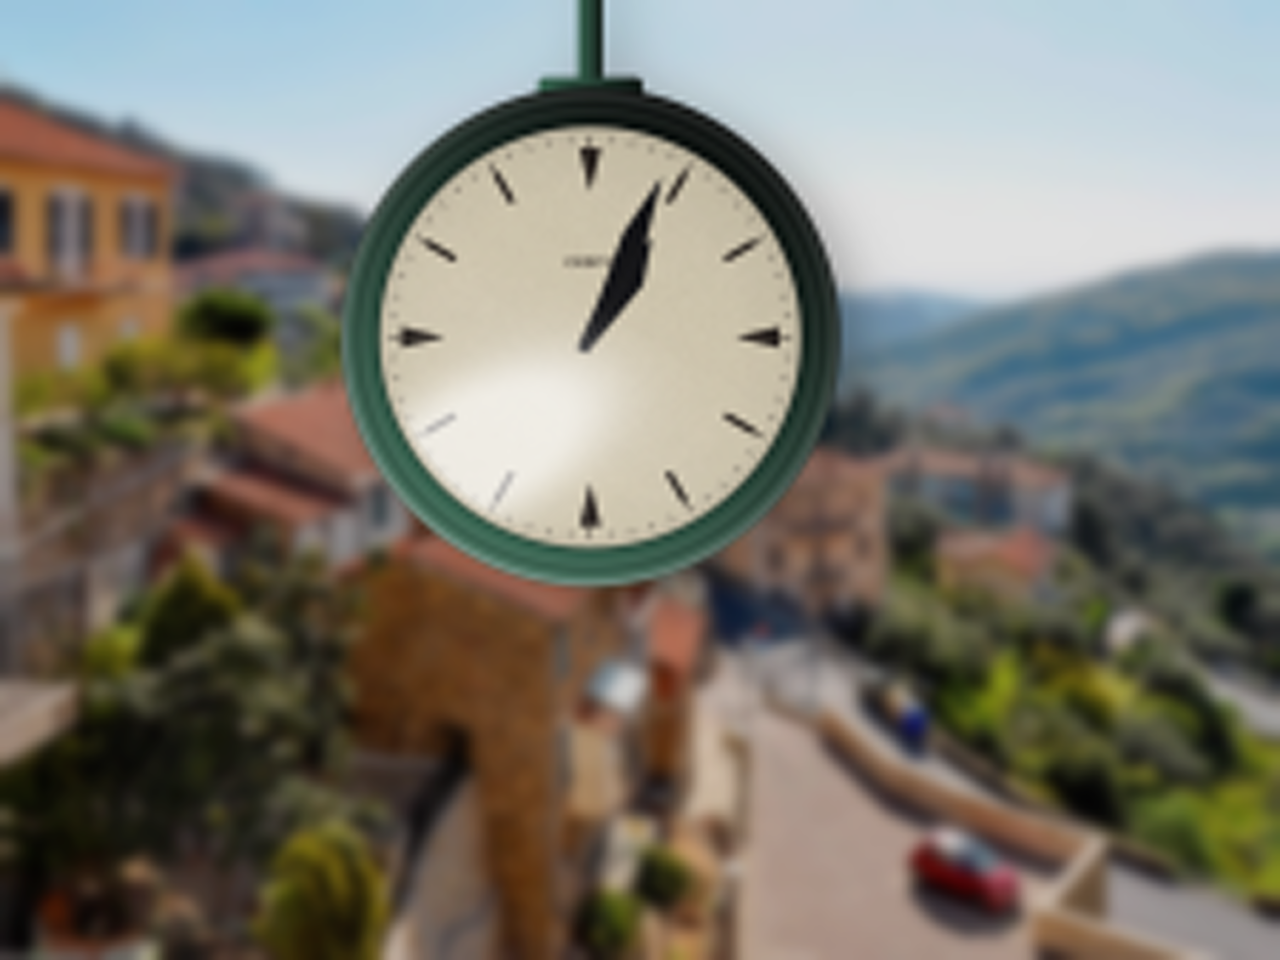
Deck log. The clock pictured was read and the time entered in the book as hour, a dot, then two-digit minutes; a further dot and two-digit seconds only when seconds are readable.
1.04
